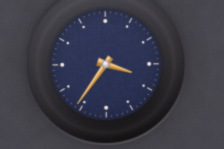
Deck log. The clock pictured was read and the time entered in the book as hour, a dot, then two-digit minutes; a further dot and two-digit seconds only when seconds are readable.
3.36
